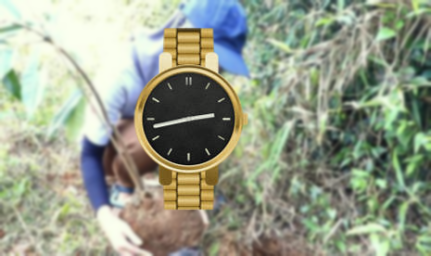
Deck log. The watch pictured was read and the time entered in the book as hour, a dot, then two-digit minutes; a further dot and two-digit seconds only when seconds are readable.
2.43
